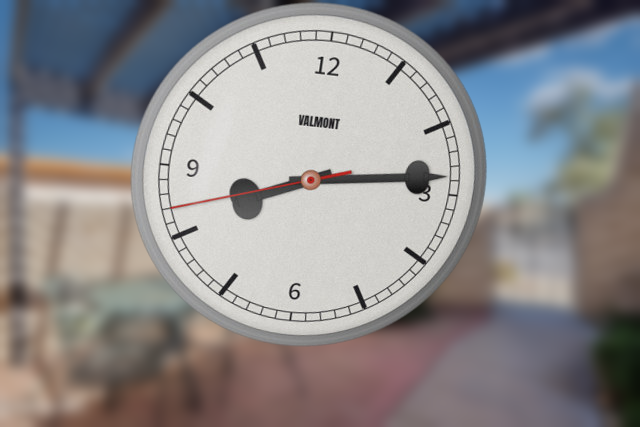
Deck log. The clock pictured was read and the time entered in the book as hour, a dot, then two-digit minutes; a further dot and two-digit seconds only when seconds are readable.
8.13.42
